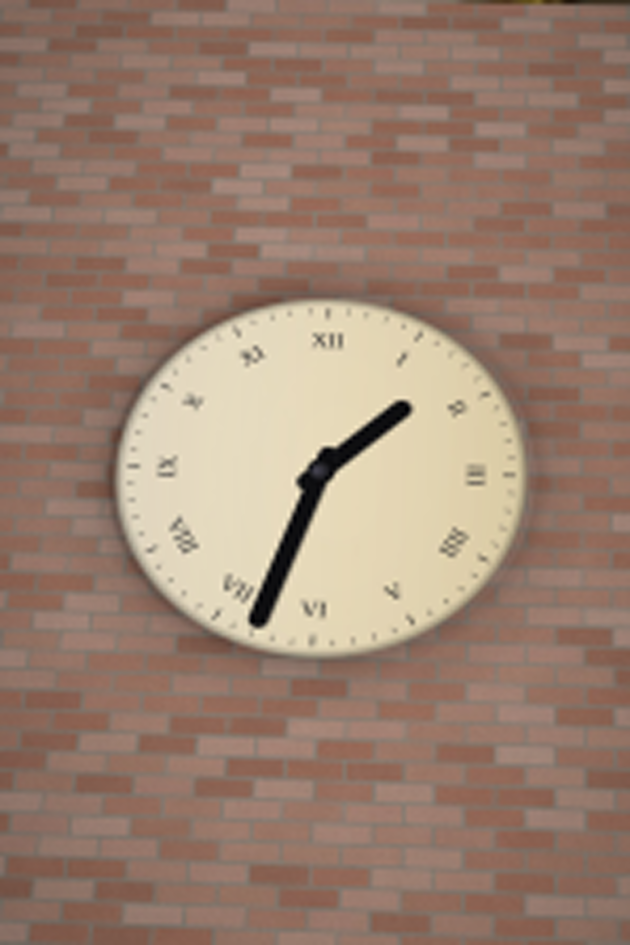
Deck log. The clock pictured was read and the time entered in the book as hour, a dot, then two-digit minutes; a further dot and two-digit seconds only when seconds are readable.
1.33
